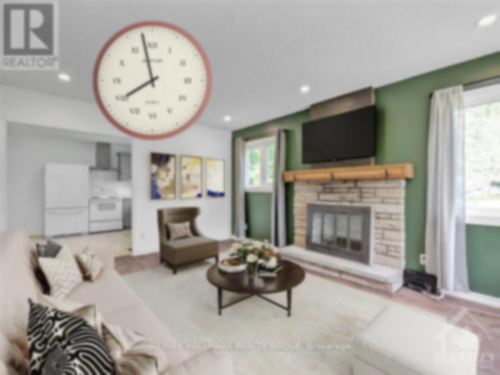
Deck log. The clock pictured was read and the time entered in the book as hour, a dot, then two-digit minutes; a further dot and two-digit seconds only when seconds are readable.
7.58
